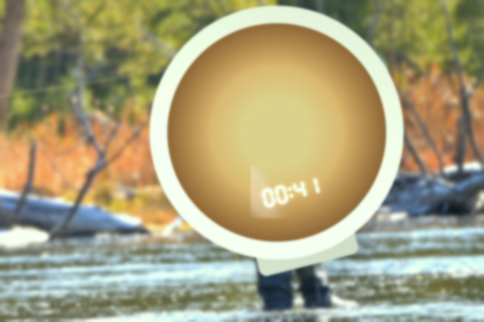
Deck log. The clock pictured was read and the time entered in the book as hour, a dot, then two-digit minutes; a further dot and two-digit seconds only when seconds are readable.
0.41
